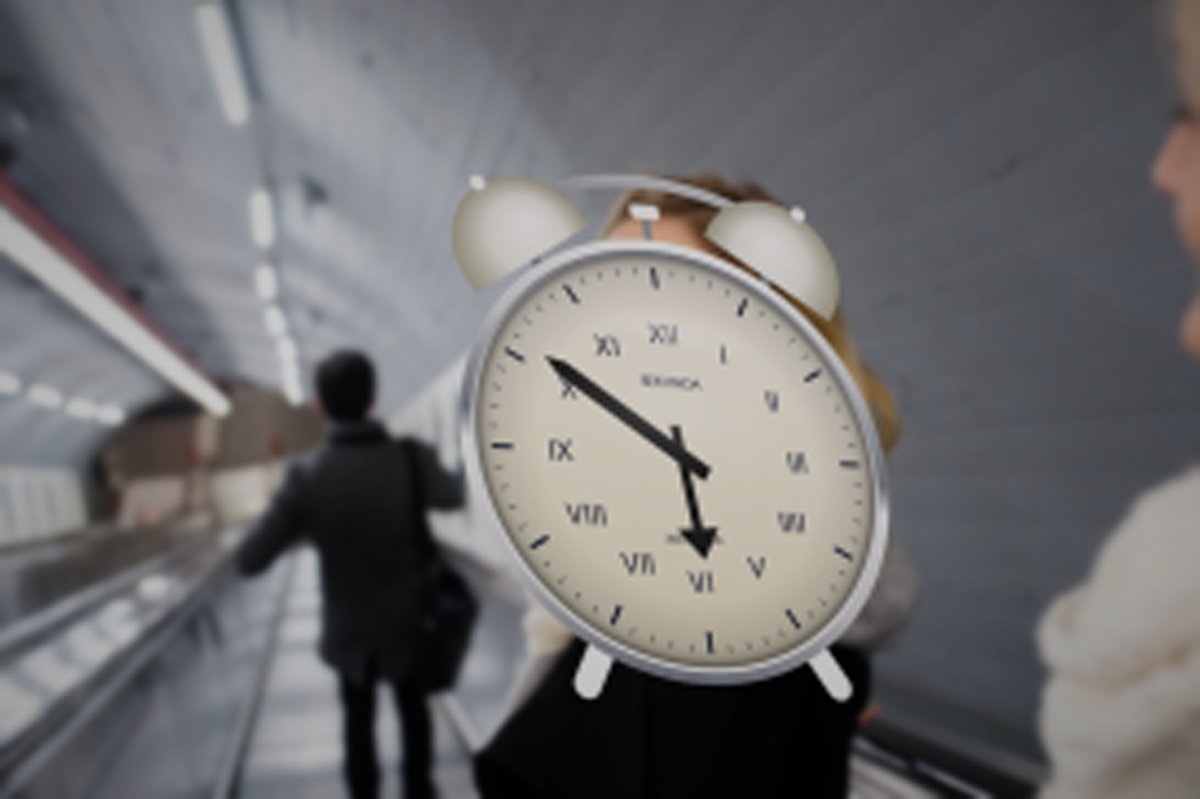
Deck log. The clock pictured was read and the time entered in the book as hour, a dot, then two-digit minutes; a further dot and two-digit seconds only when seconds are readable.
5.51
